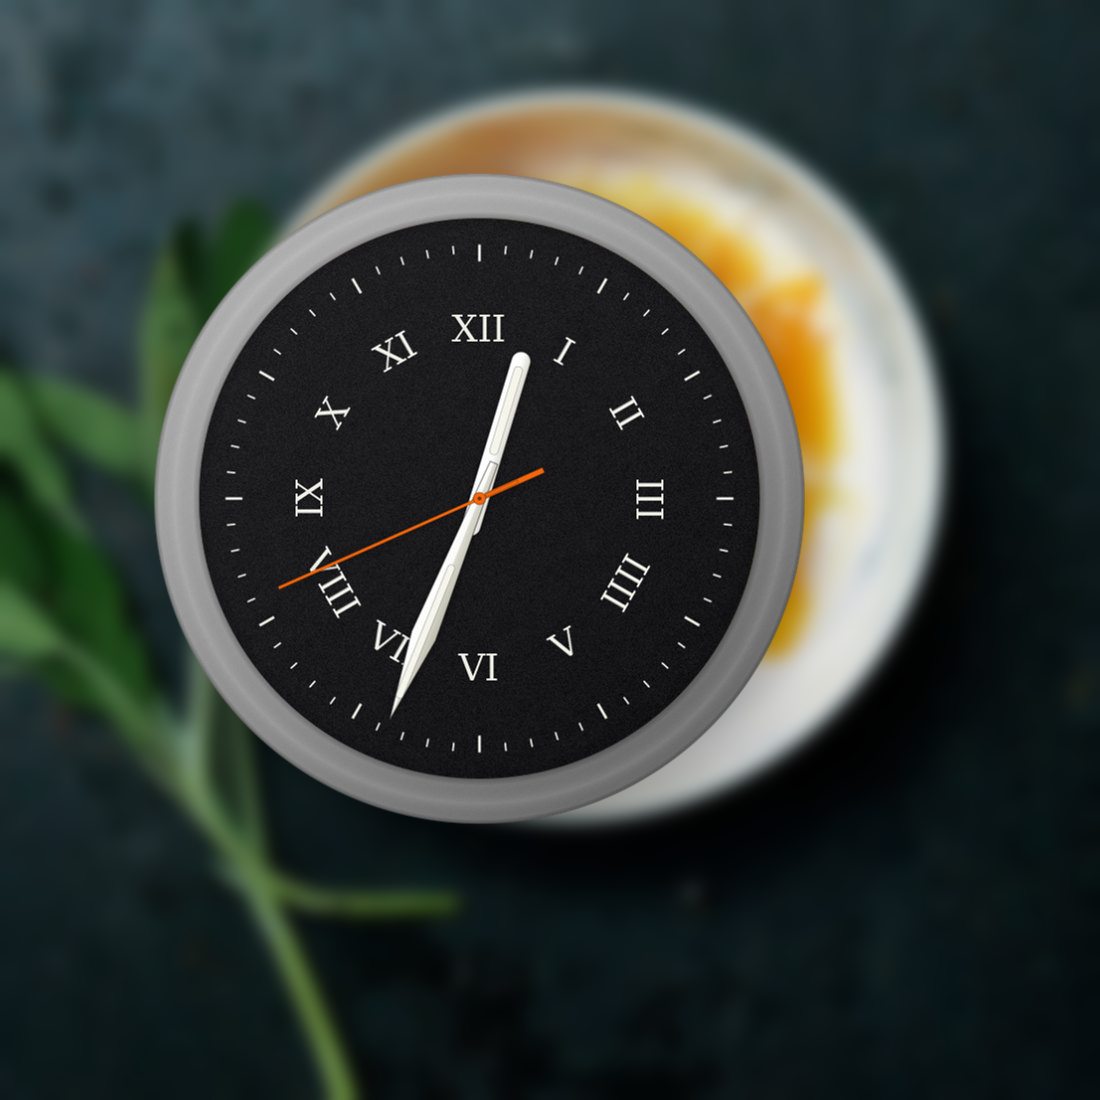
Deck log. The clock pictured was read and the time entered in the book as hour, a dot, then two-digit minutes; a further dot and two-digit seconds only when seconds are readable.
12.33.41
